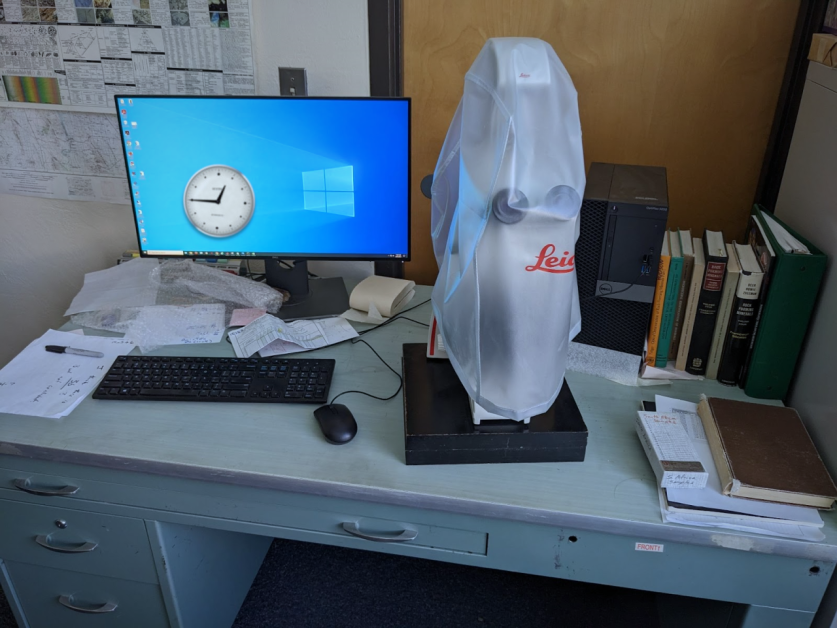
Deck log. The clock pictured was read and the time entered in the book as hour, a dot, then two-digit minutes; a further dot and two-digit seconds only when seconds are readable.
12.45
